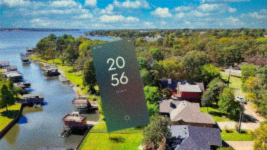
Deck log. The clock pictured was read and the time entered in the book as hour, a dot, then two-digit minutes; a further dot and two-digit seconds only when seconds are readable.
20.56
